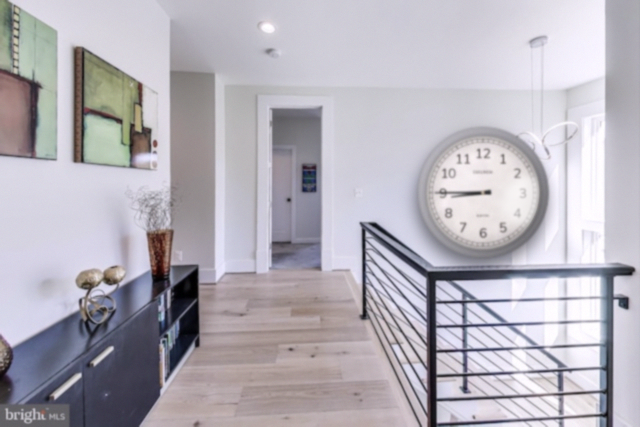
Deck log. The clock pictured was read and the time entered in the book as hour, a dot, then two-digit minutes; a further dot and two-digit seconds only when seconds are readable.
8.45
